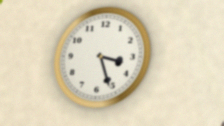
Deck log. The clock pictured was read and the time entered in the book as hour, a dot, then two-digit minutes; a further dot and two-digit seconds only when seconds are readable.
3.26
